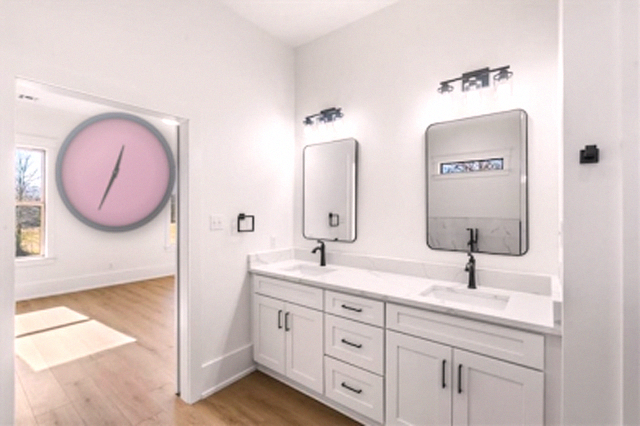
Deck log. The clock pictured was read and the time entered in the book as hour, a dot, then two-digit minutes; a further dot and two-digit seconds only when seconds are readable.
12.34
